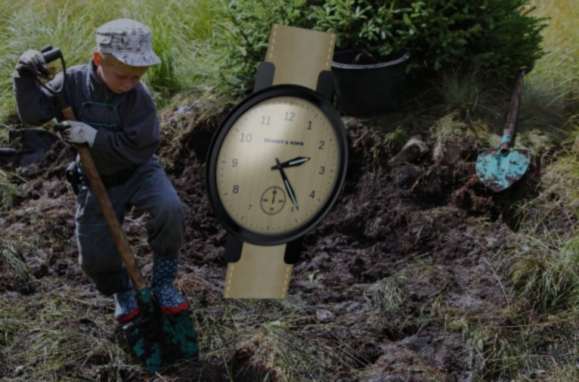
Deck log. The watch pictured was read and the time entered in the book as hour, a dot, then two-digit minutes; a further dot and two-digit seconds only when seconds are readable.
2.24
